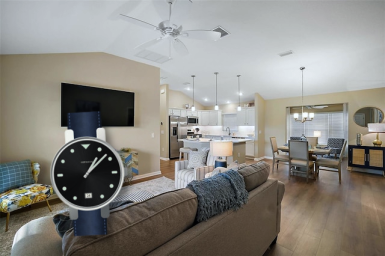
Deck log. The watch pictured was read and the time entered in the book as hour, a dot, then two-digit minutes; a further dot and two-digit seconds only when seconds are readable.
1.08
